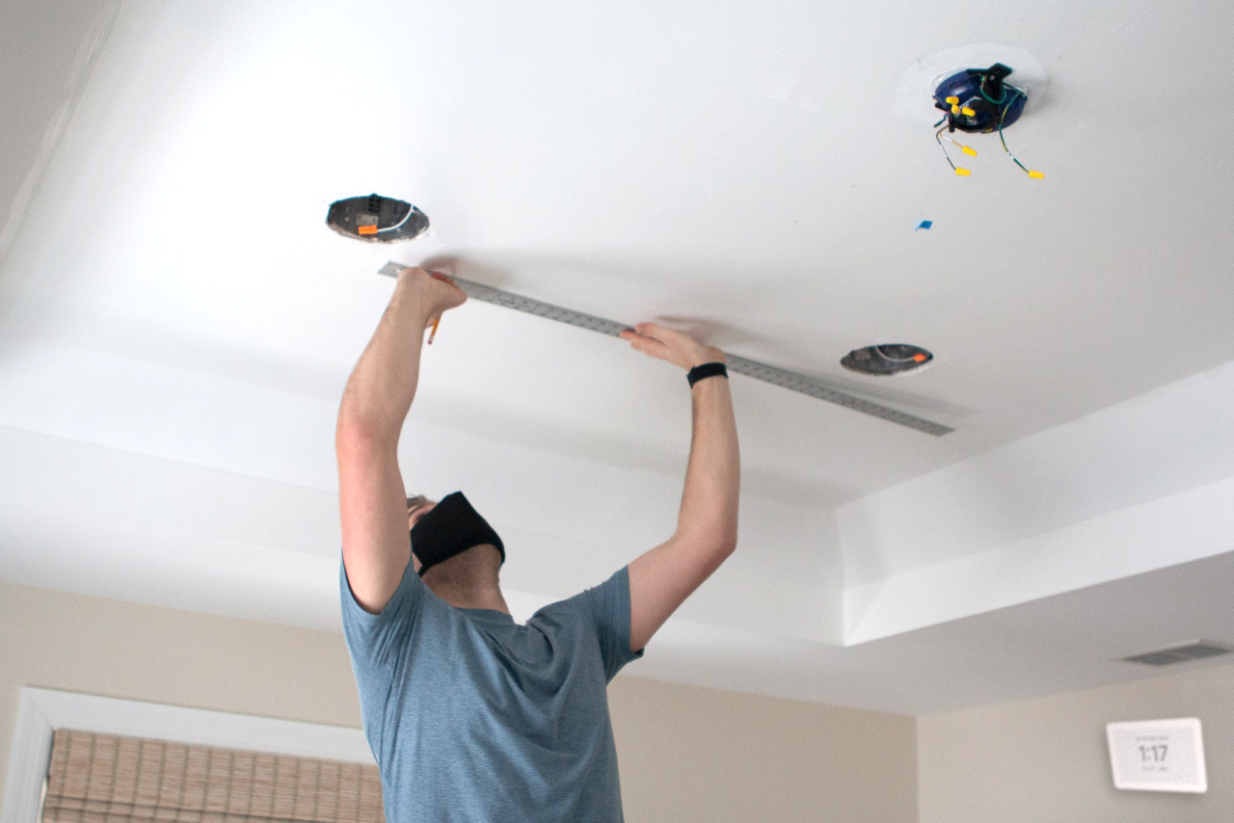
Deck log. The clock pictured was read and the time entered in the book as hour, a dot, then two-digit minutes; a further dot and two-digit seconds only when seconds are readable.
1.17
